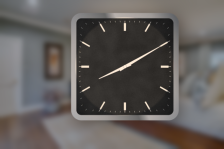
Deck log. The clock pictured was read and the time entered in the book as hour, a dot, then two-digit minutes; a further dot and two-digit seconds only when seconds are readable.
8.10
